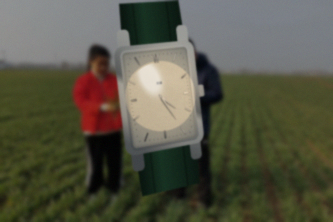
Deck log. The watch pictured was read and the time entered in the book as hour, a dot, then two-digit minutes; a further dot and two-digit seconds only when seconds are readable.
4.25
